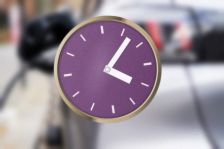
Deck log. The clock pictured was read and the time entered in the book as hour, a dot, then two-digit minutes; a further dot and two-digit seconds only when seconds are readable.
4.07
